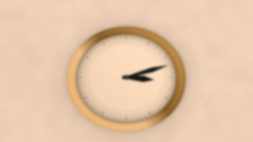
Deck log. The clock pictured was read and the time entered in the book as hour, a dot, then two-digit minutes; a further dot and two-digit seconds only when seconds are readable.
3.12
